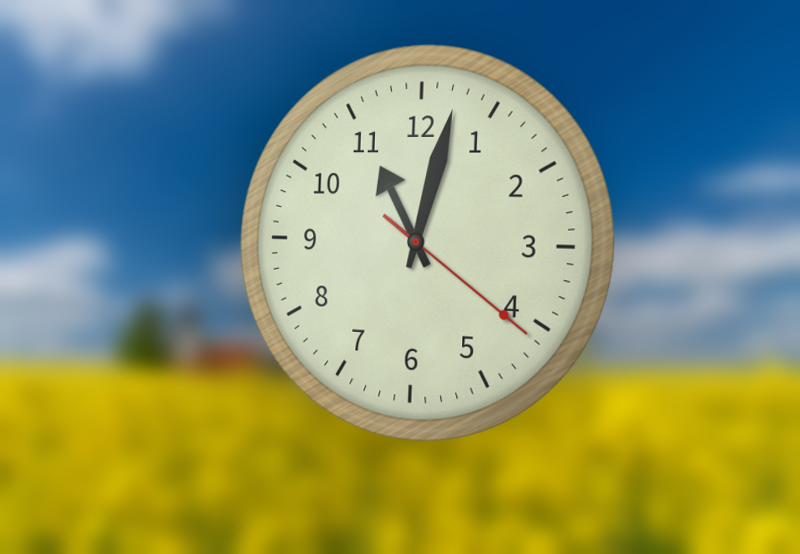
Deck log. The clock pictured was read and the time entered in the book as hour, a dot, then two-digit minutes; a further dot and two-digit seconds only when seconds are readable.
11.02.21
